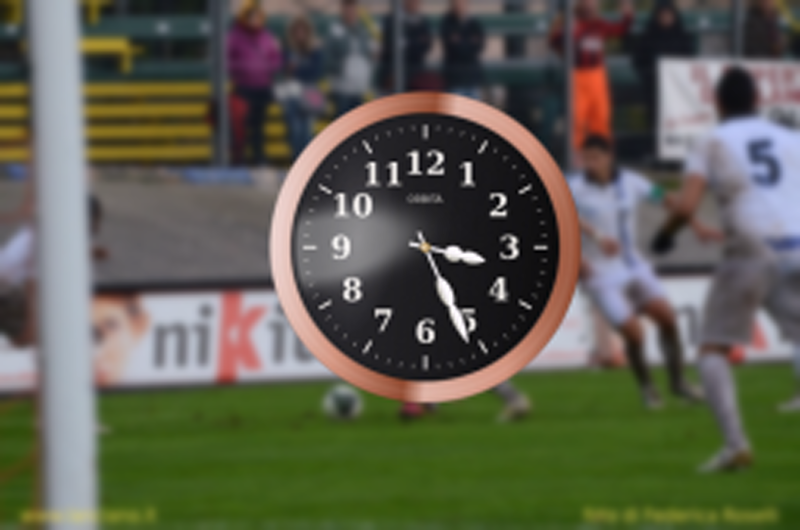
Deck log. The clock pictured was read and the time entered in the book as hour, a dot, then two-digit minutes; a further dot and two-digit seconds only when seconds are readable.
3.26
